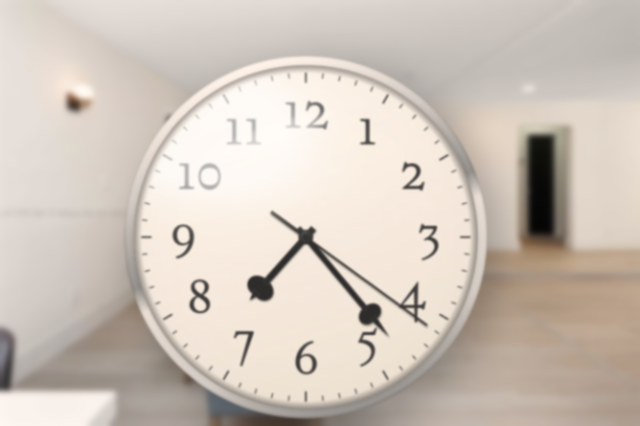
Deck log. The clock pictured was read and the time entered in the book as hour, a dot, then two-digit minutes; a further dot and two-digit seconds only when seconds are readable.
7.23.21
